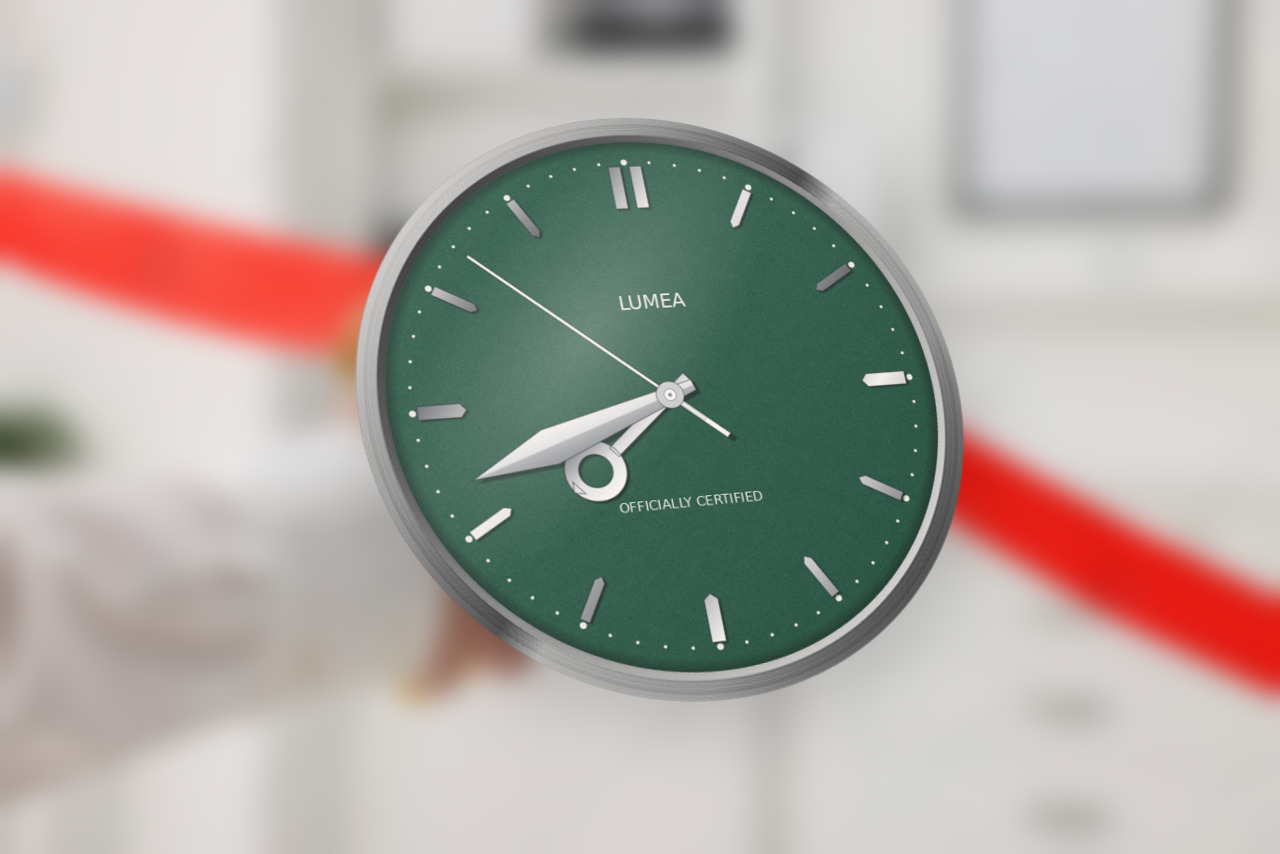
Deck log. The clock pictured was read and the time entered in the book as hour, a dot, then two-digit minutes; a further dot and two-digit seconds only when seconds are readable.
7.41.52
